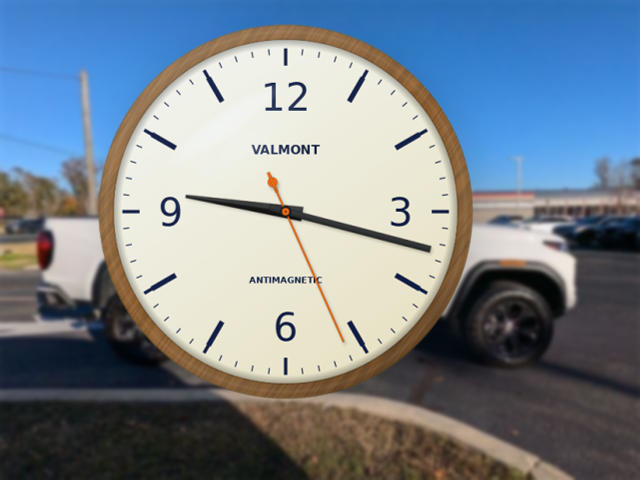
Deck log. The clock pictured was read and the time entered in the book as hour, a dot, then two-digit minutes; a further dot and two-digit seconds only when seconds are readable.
9.17.26
